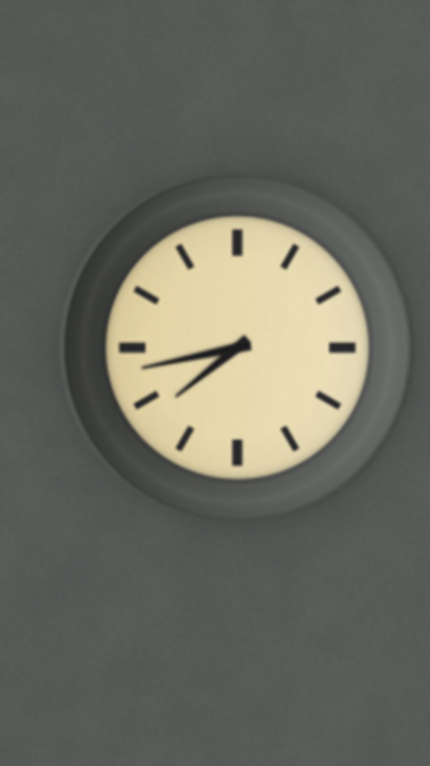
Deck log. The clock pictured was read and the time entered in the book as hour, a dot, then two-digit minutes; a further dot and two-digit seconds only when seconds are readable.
7.43
